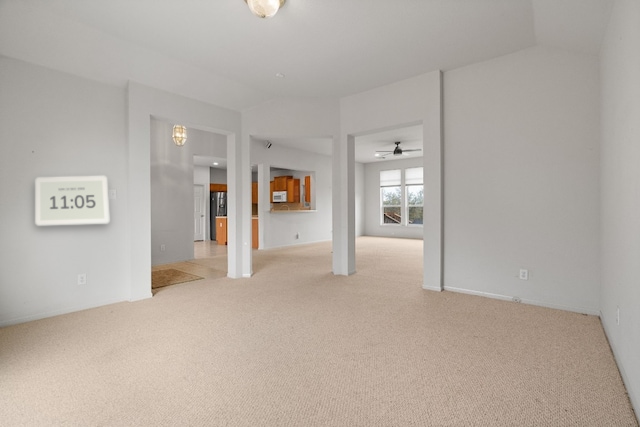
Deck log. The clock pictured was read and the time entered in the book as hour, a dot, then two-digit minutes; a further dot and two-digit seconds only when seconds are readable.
11.05
